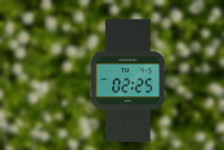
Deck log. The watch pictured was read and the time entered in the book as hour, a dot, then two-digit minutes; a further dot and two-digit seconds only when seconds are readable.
2.25
